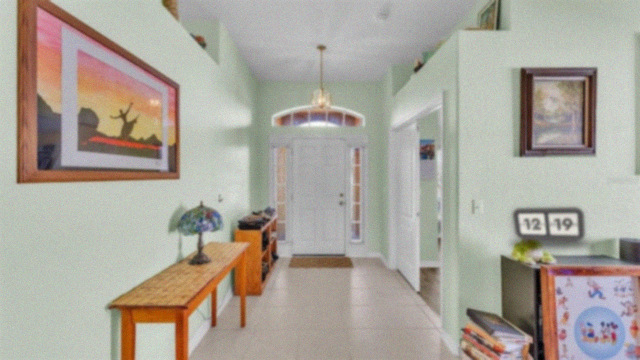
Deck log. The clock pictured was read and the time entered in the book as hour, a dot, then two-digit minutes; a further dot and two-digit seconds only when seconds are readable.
12.19
